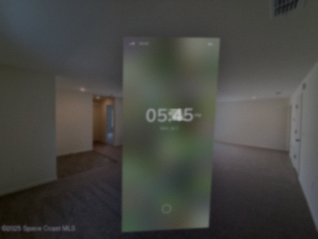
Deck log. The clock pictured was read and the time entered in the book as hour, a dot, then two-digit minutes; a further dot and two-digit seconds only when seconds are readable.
5.45
